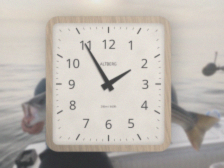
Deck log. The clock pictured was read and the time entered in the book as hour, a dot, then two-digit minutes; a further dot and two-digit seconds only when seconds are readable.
1.55
